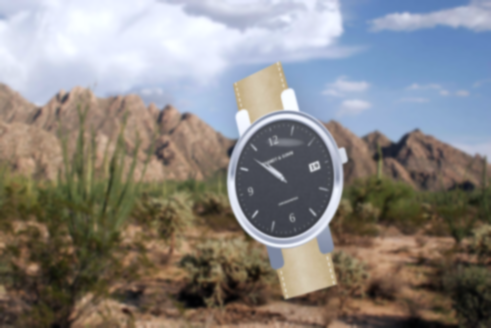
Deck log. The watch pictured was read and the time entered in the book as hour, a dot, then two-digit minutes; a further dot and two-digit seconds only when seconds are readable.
10.53
